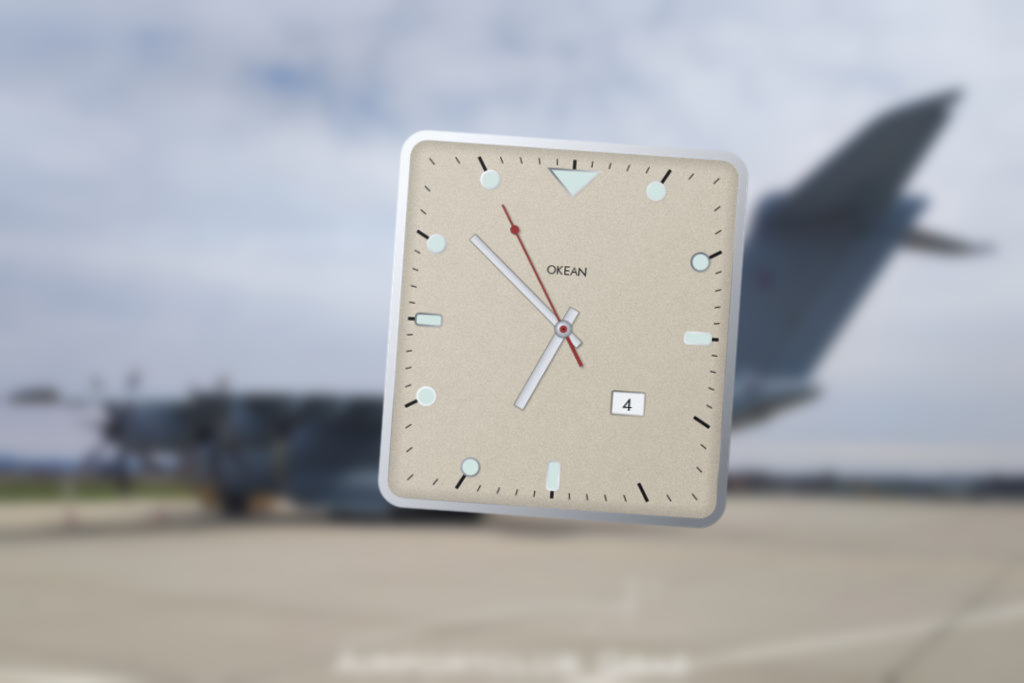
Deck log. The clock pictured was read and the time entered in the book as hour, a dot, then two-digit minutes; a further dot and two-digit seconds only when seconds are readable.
6.51.55
